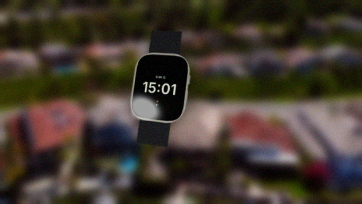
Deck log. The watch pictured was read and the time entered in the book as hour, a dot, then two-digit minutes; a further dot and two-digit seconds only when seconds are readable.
15.01
